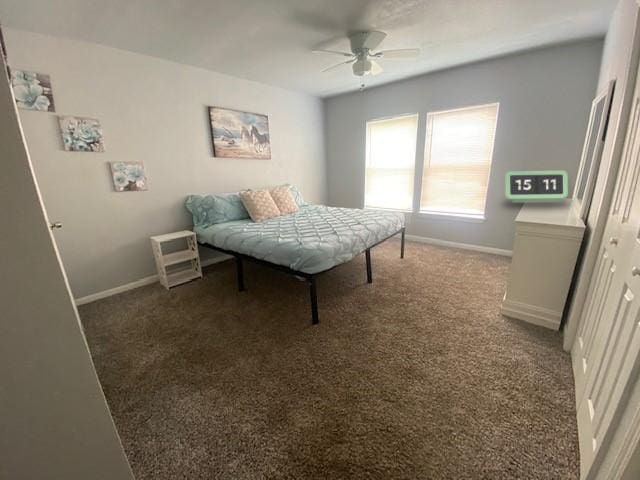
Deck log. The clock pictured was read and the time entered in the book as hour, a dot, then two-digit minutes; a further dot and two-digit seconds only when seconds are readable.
15.11
